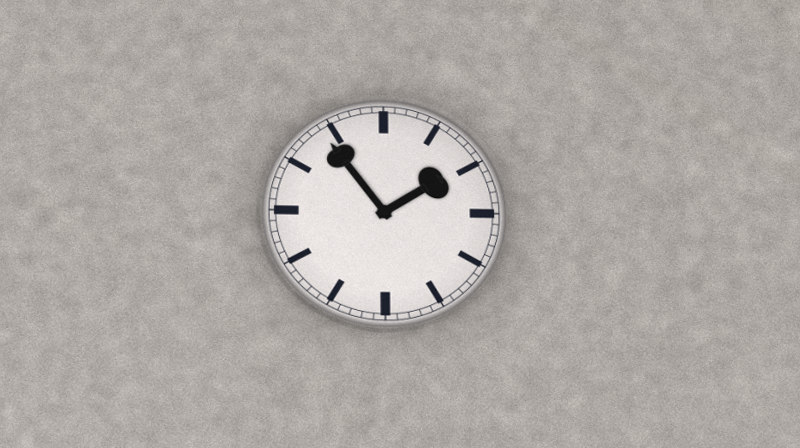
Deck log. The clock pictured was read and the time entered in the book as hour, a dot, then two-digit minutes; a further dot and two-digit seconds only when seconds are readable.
1.54
